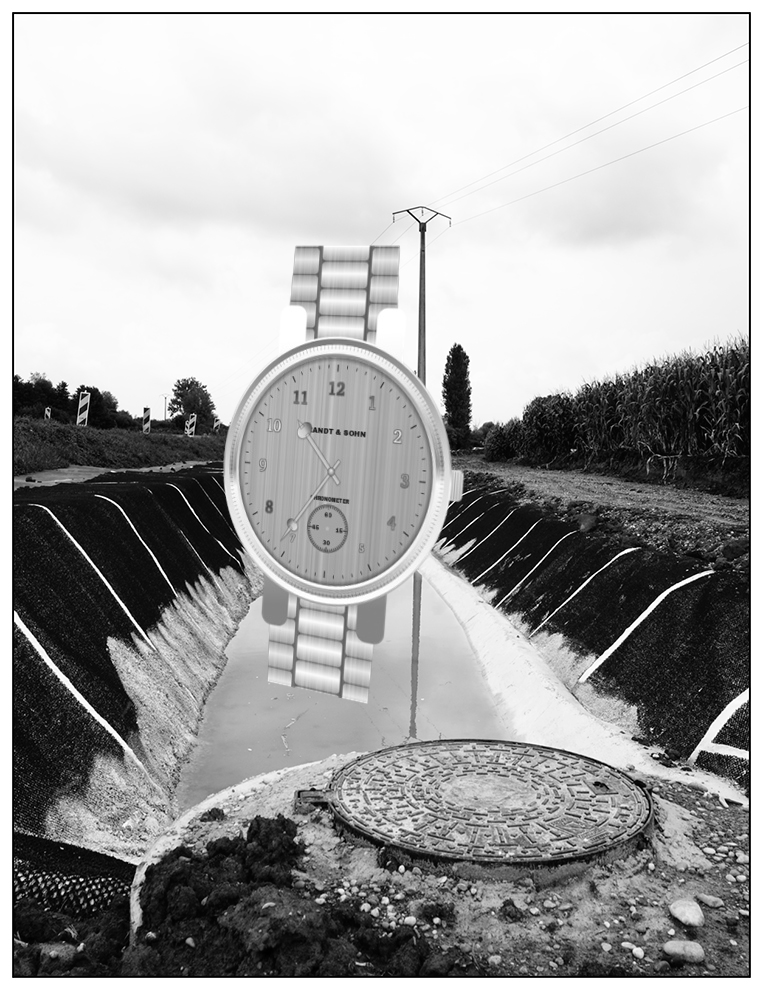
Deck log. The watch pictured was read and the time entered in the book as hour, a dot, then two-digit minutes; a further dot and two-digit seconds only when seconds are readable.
10.36
